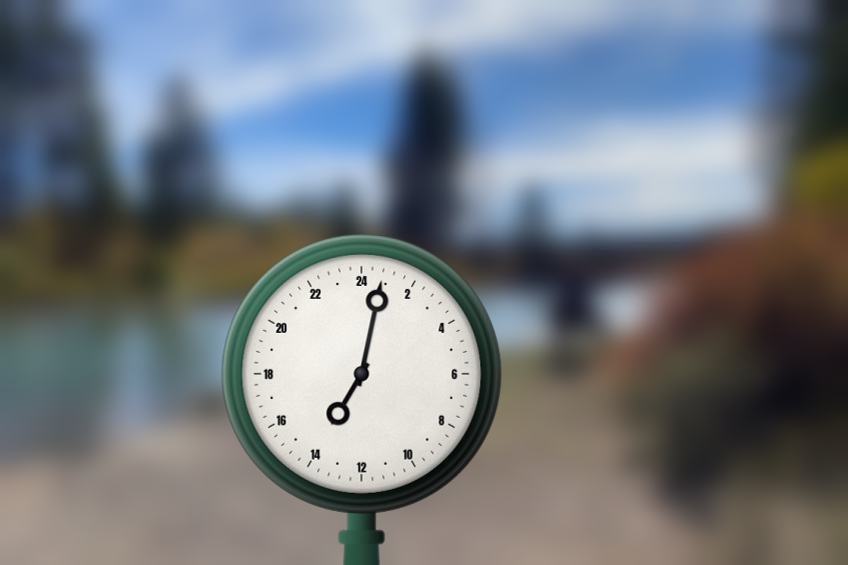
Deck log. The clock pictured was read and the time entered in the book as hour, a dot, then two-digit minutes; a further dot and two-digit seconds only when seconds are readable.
14.02
